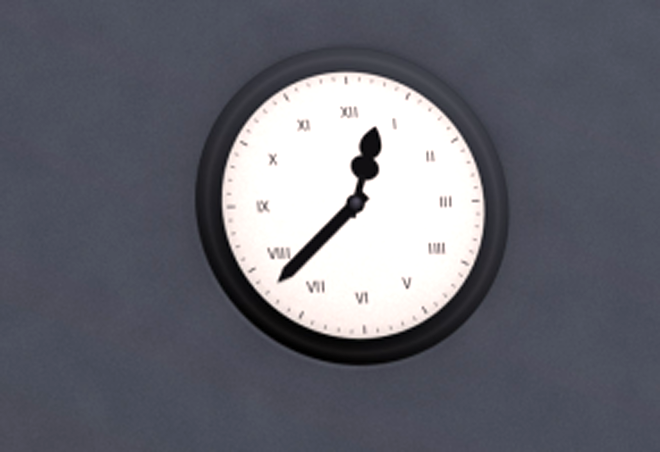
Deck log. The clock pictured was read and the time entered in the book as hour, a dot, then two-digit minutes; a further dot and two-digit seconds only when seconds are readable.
12.38
